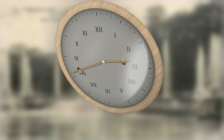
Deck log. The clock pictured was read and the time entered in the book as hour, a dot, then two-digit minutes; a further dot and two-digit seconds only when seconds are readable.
2.41
